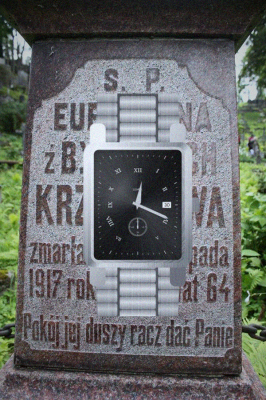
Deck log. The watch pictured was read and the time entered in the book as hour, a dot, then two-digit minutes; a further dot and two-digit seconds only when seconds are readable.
12.19
